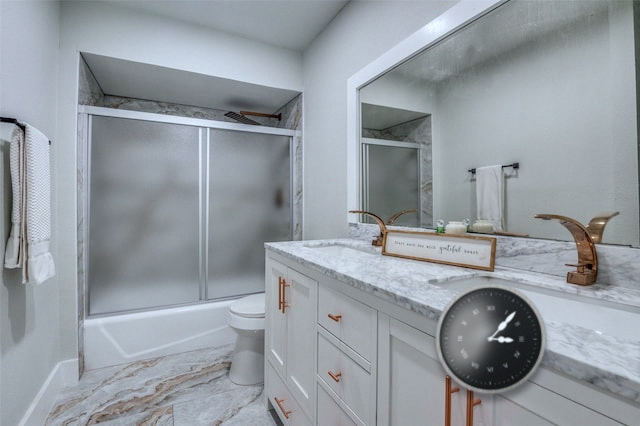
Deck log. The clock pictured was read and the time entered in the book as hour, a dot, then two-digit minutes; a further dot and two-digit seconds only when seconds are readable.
3.07
